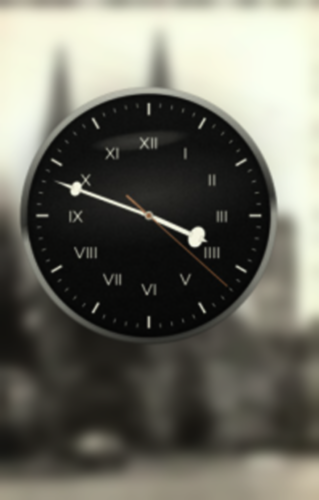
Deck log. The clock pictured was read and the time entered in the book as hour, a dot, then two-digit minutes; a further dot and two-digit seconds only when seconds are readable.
3.48.22
